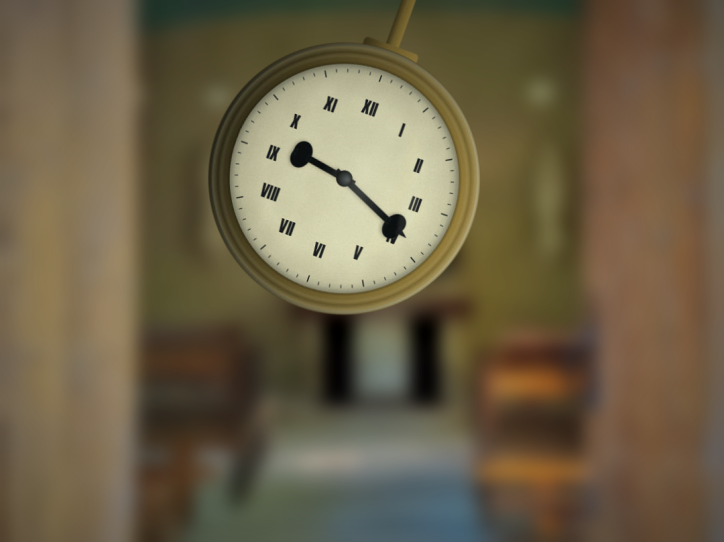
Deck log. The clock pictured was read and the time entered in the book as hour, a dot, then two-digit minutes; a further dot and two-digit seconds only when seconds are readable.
9.19
